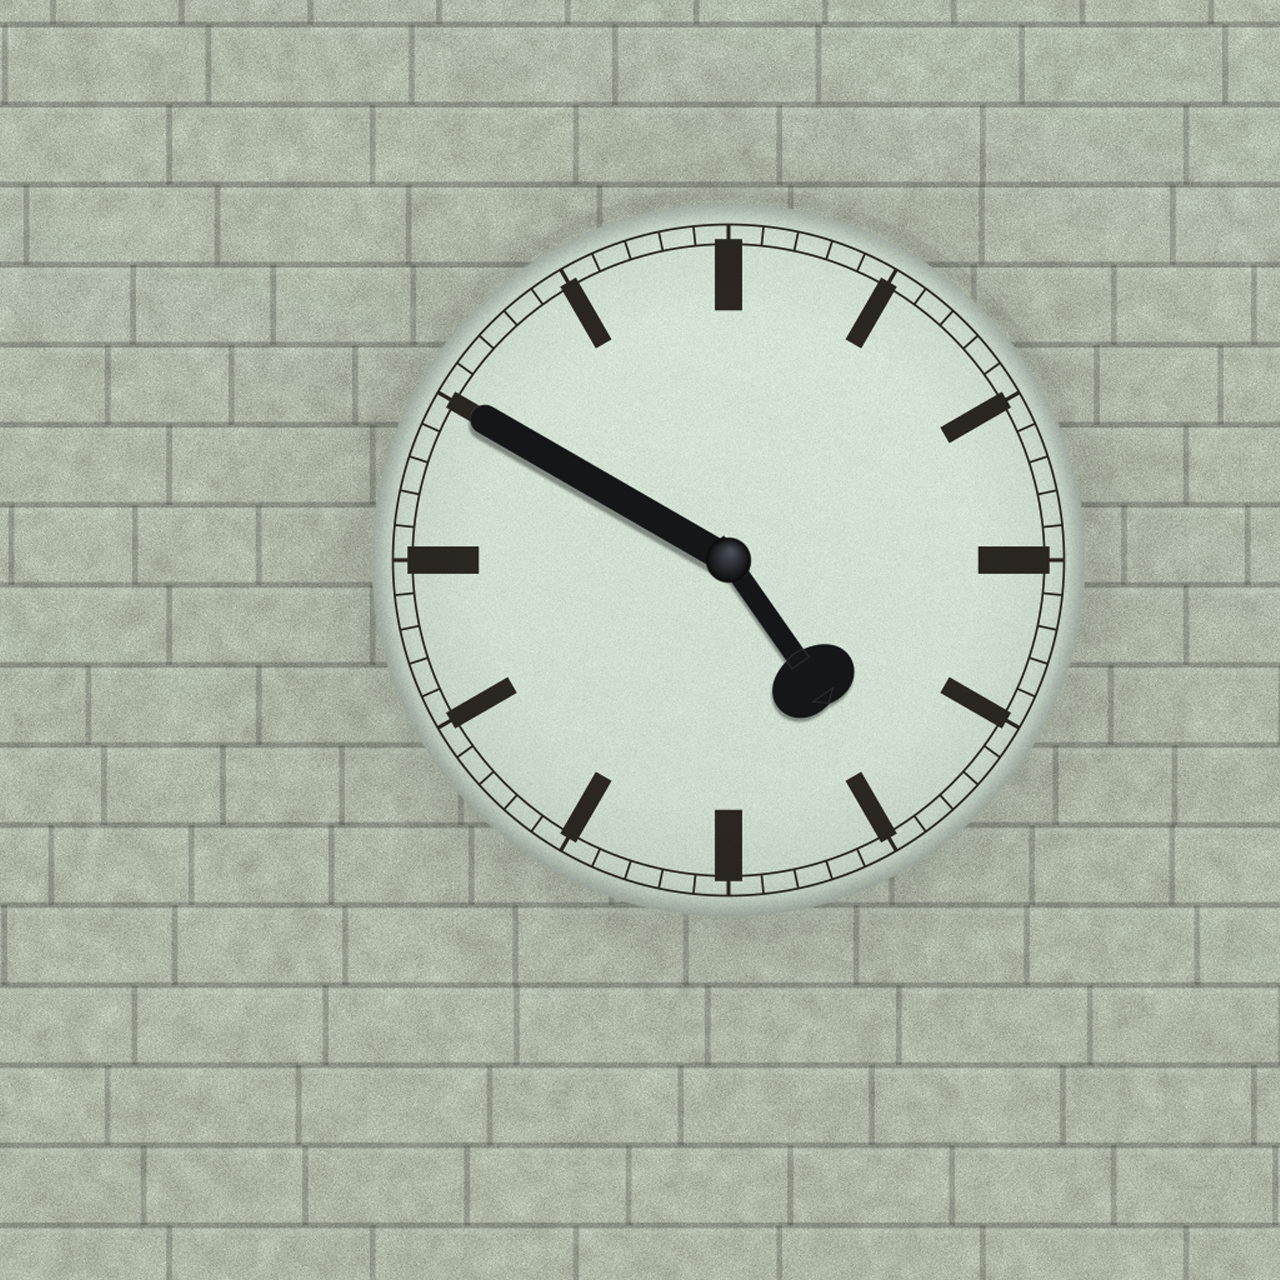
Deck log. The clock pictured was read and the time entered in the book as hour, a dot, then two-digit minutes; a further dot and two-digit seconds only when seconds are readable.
4.50
